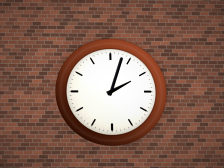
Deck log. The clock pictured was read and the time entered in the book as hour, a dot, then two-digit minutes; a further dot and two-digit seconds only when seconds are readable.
2.03
